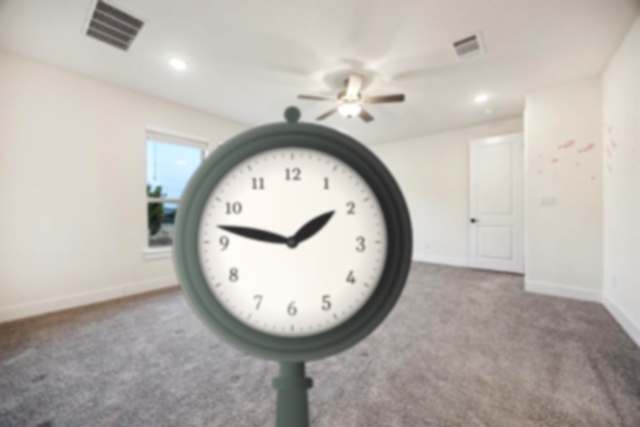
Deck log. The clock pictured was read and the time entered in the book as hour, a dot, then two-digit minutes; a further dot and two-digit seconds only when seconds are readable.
1.47
